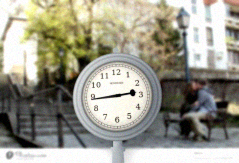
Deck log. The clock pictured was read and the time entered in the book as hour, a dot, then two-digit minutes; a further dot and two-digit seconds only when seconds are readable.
2.44
